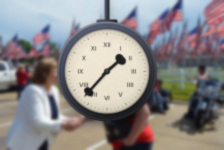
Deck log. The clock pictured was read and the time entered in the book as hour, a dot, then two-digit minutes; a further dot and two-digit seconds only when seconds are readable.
1.37
